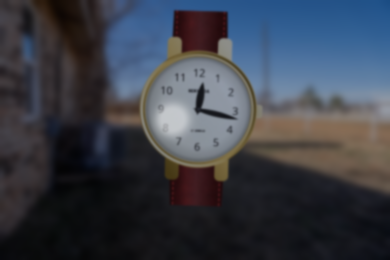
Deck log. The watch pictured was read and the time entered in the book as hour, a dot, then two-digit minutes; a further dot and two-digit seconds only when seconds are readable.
12.17
